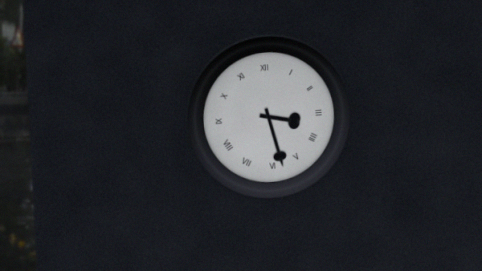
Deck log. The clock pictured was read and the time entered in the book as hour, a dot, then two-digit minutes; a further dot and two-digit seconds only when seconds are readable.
3.28
